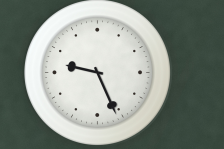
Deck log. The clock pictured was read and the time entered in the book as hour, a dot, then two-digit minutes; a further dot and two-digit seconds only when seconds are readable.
9.26
